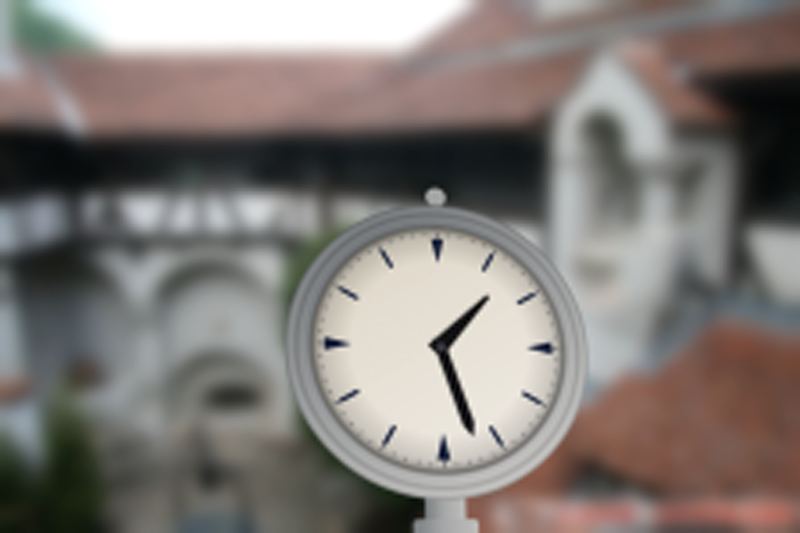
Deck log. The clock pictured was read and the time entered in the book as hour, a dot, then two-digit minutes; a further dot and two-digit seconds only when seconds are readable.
1.27
